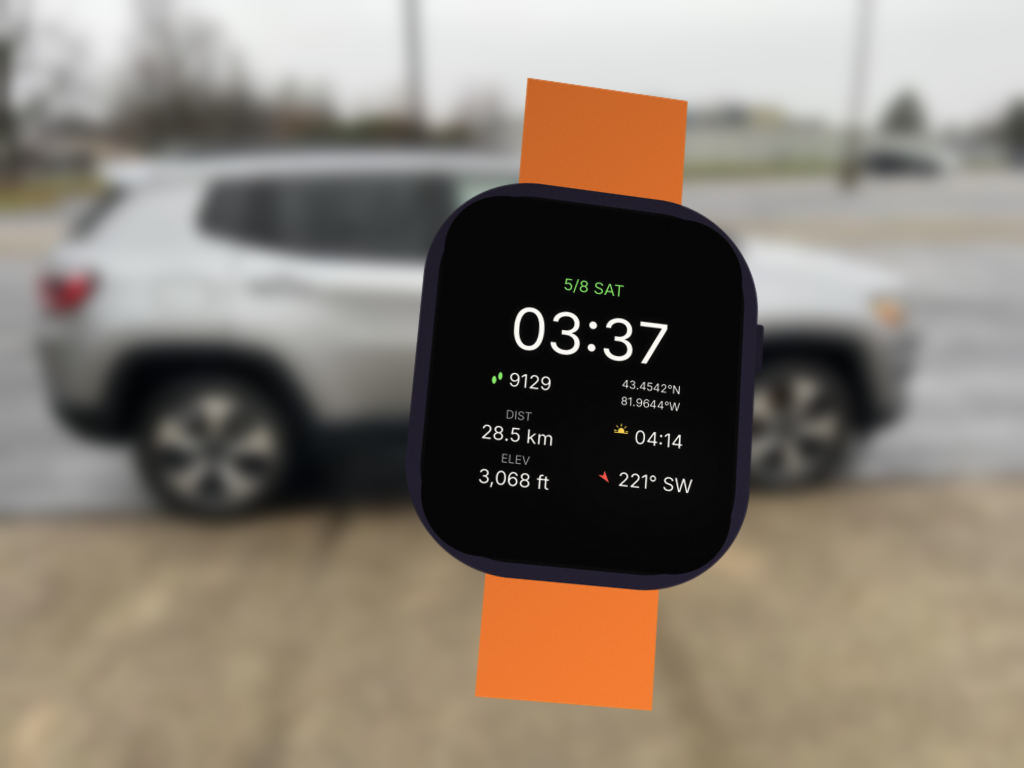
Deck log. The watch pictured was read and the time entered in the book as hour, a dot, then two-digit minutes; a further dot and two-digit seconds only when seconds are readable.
3.37
